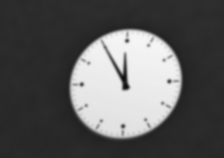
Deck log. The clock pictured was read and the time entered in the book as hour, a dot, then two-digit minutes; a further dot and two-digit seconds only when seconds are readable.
11.55
